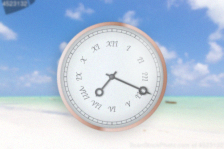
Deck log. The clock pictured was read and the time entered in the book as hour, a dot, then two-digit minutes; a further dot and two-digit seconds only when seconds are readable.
7.19
